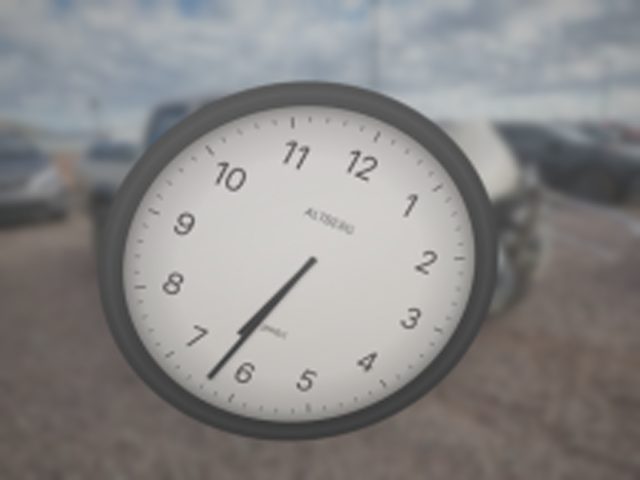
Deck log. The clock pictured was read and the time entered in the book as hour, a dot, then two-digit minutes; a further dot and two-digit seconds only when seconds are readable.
6.32
